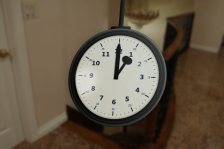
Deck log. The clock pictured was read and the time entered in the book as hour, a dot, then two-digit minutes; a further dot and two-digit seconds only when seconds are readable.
1.00
